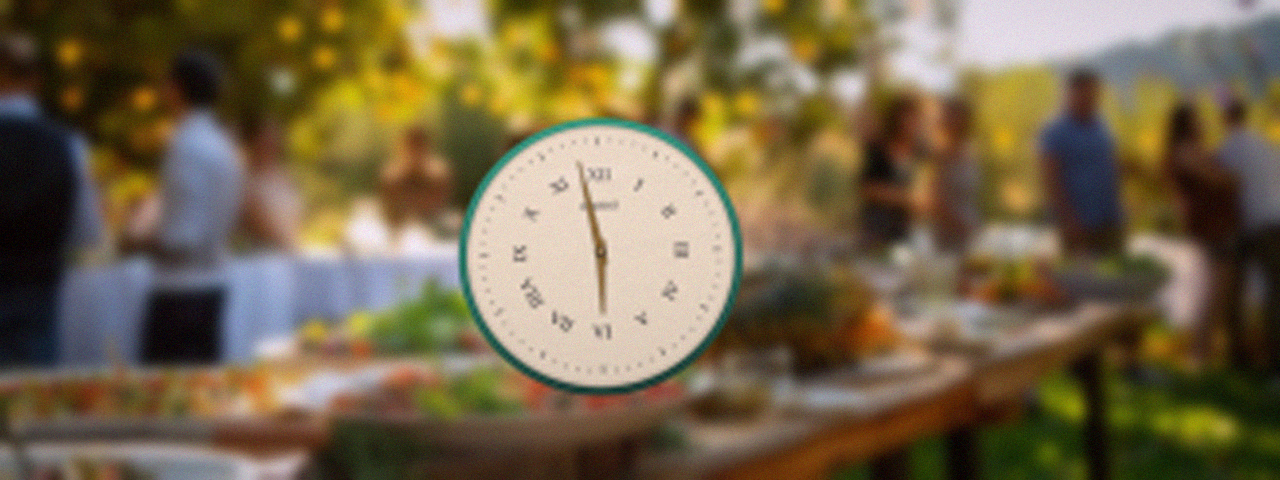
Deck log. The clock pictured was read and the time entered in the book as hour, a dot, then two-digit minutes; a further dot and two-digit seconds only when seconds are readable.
5.58
